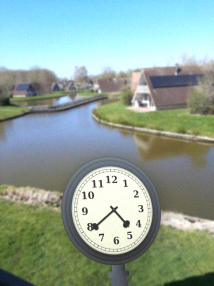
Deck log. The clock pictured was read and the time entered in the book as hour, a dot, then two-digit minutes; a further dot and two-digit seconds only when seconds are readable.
4.39
